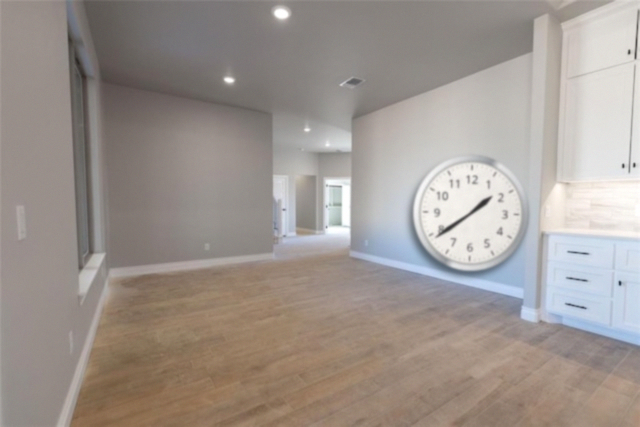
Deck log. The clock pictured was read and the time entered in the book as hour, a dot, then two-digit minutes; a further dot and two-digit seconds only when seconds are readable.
1.39
